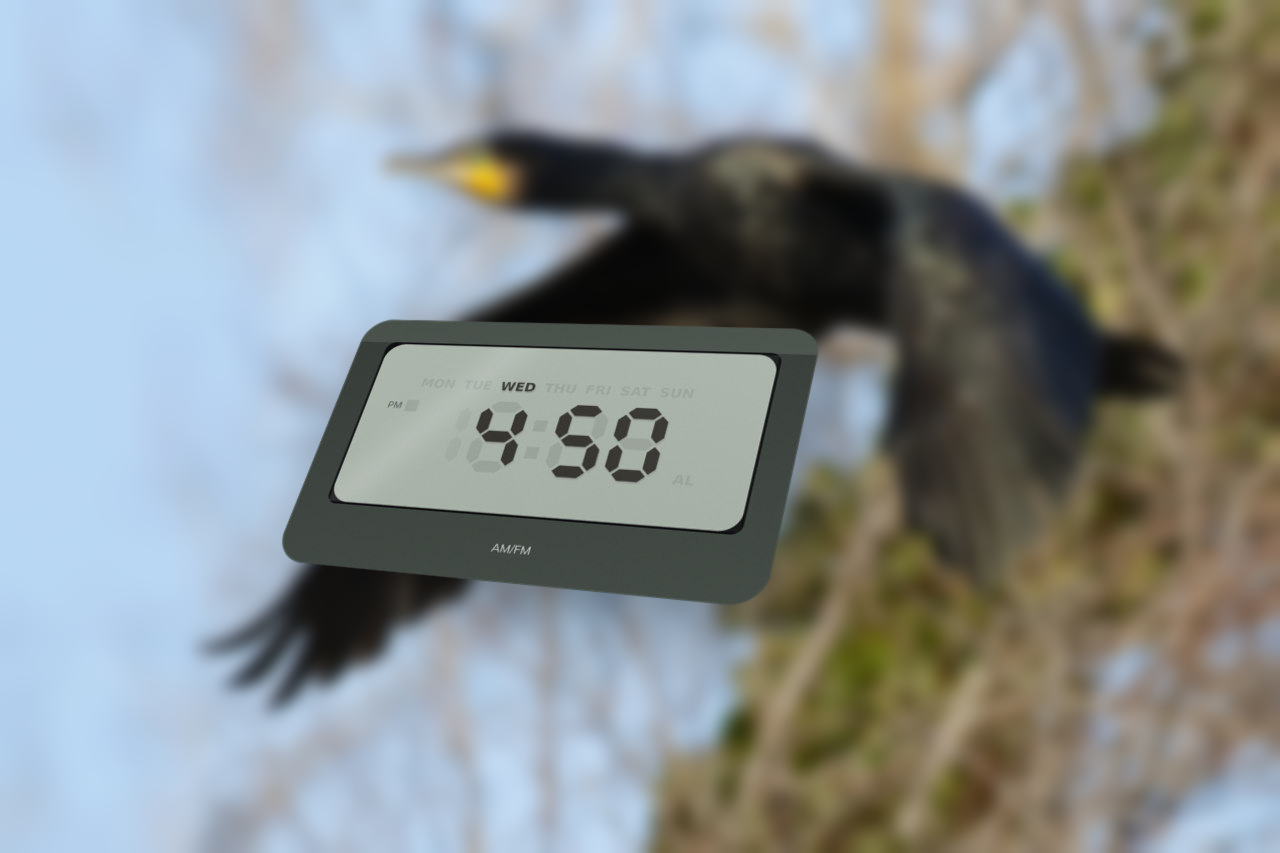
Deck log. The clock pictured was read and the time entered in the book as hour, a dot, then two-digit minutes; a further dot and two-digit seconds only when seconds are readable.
4.50
